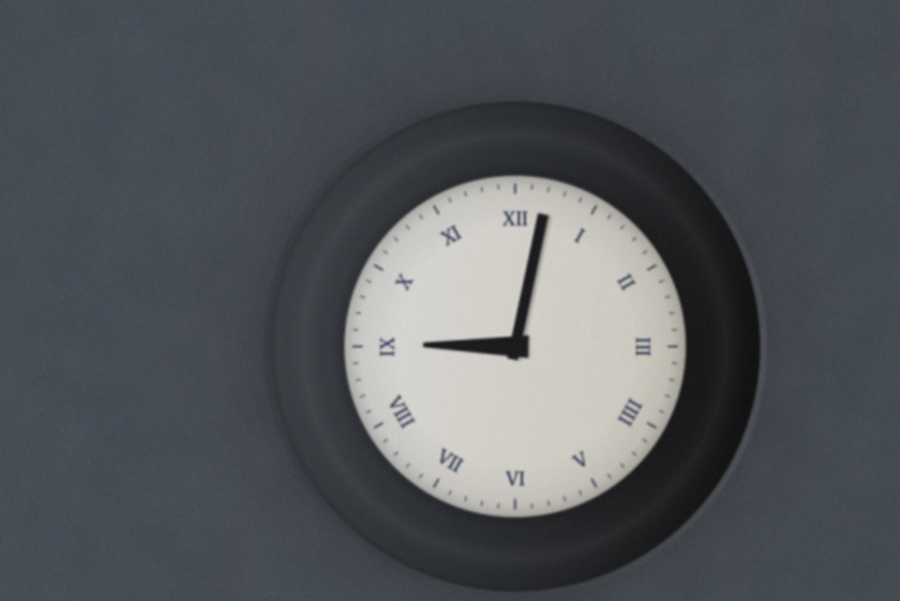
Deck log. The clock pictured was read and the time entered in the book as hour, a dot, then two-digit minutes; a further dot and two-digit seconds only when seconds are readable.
9.02
